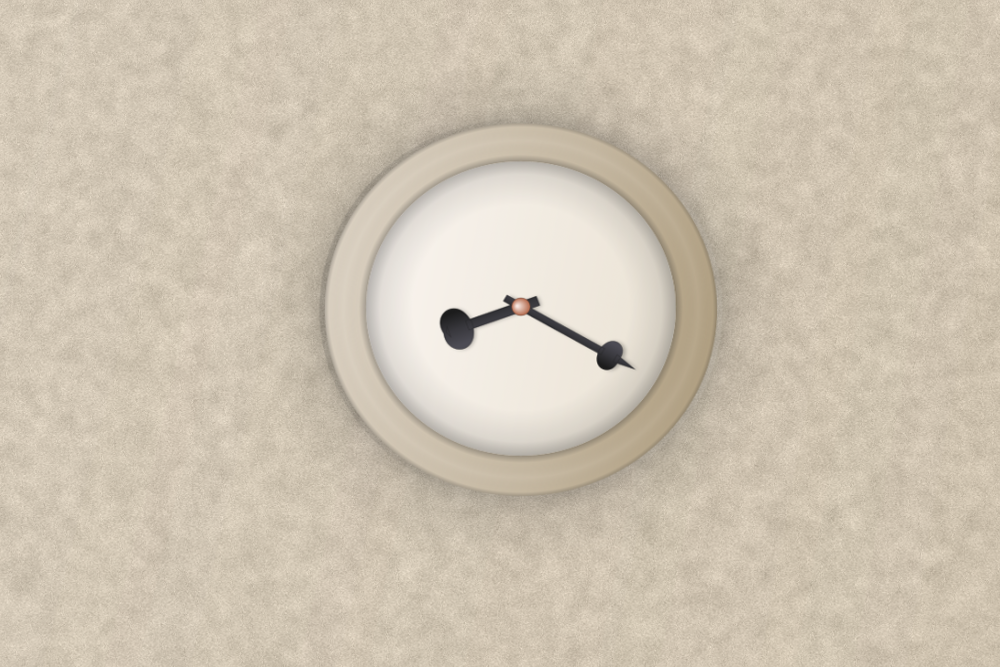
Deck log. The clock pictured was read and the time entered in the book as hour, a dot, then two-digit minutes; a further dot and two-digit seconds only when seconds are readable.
8.20
